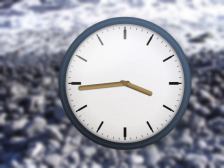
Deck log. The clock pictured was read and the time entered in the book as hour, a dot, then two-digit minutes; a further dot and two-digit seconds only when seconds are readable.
3.44
